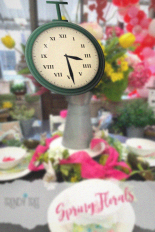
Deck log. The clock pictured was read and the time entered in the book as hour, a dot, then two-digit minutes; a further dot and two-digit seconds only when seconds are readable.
3.29
